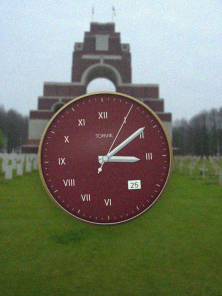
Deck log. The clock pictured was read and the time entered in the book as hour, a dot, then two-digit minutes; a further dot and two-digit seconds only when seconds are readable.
3.09.05
